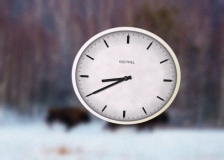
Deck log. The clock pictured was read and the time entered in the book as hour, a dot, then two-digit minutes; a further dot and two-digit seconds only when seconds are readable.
8.40
